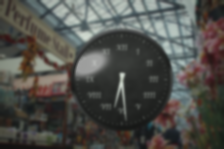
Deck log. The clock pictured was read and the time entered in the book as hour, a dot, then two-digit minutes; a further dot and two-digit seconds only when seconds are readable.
6.29
